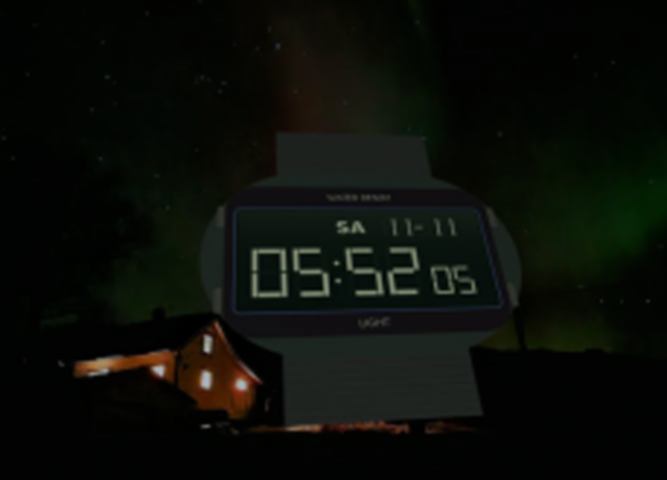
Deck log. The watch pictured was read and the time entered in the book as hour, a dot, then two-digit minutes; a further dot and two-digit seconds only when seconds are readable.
5.52.05
